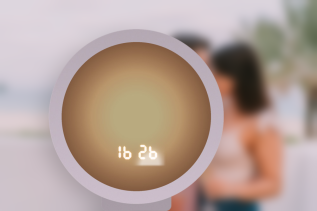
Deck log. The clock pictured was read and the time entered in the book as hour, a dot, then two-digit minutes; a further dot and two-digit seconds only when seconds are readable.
16.26
